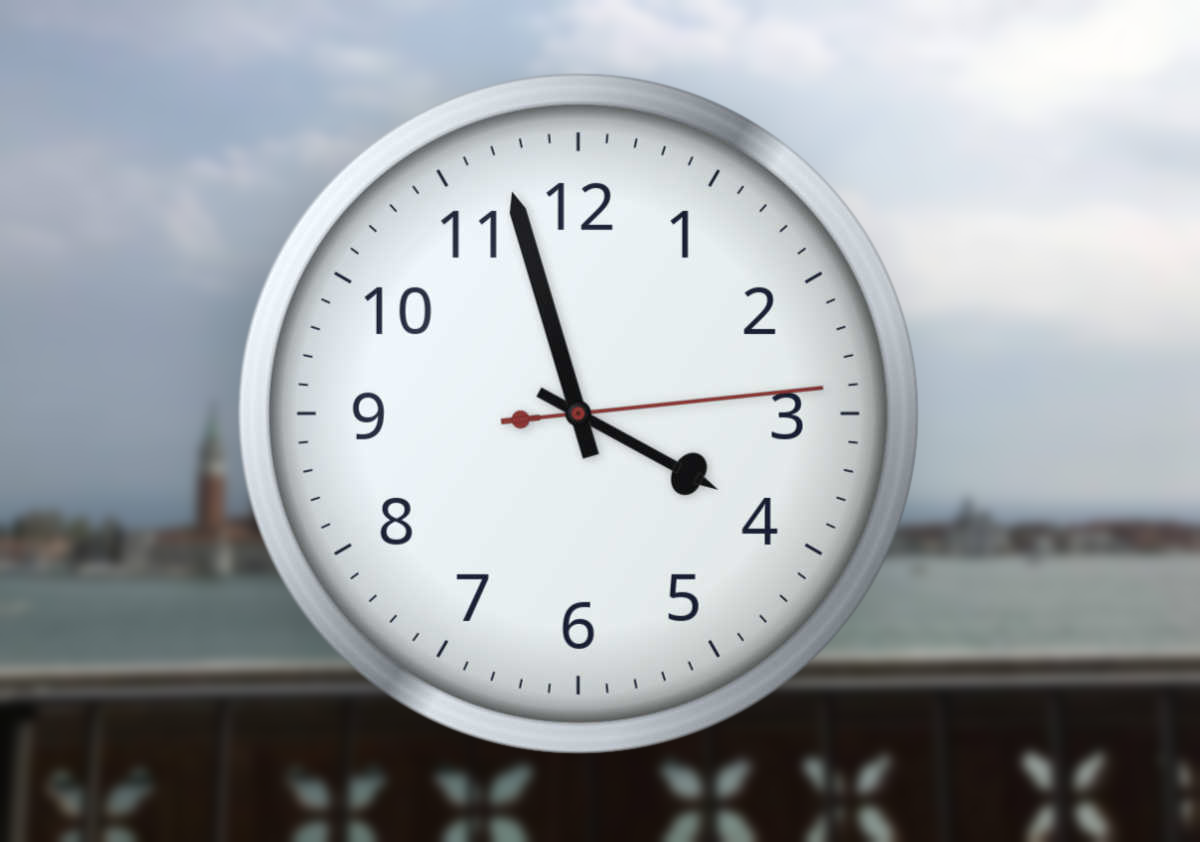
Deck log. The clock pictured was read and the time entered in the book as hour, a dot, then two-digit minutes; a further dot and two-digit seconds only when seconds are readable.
3.57.14
